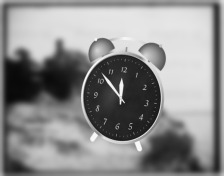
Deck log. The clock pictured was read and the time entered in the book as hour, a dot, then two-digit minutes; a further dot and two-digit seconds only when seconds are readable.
11.52
